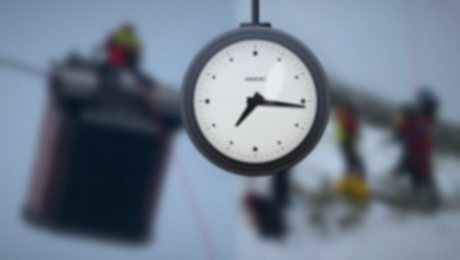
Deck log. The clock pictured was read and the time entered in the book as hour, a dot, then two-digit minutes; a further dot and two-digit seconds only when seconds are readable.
7.16
